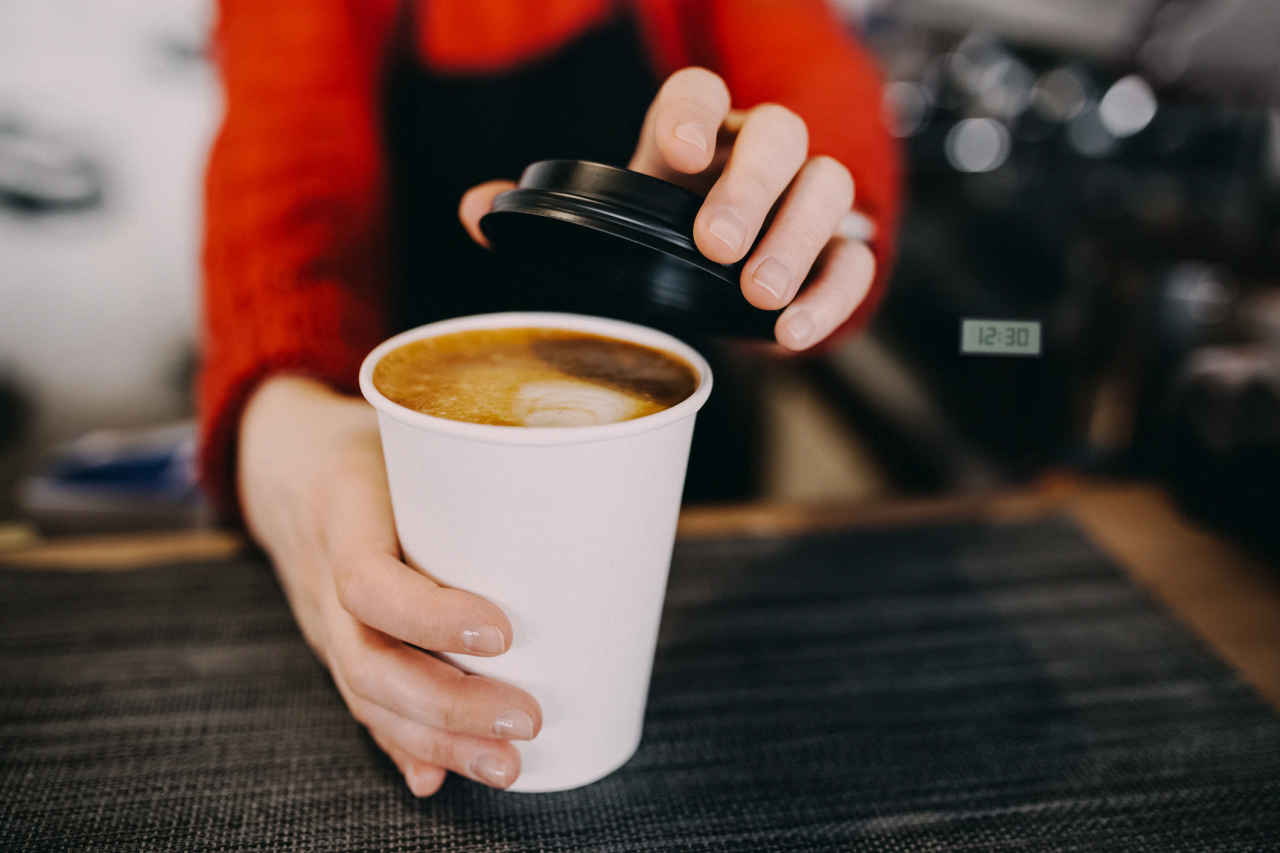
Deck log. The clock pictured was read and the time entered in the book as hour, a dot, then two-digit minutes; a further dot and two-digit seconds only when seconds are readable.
12.30
